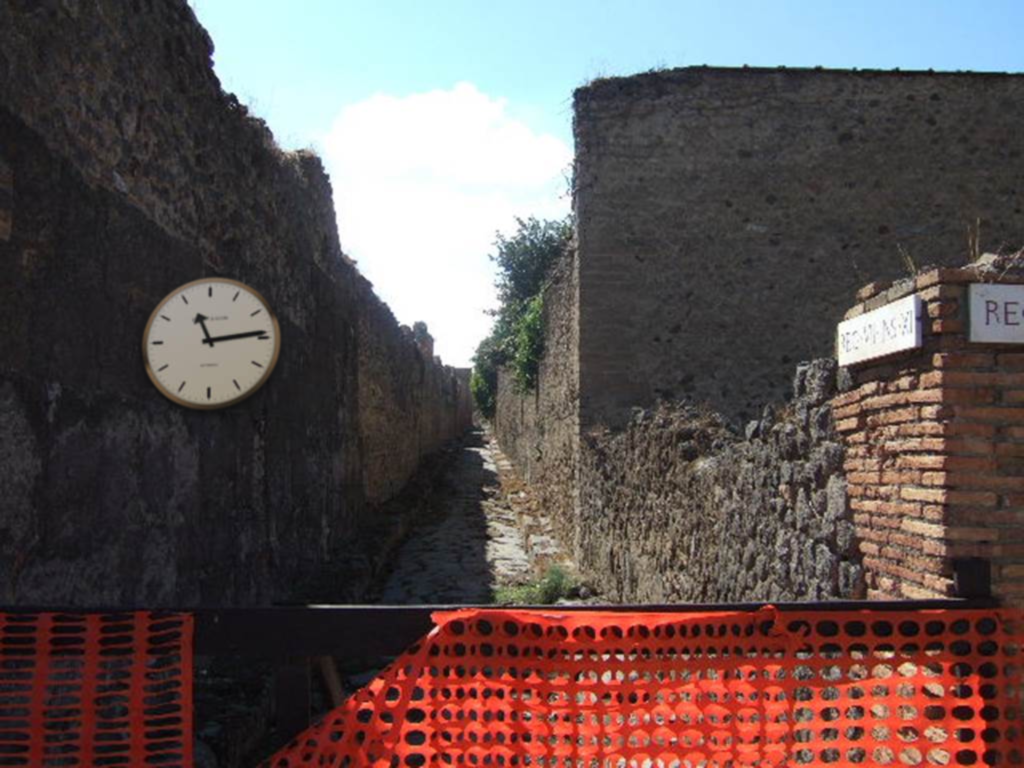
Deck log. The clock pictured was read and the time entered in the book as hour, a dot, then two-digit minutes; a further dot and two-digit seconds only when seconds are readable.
11.14
